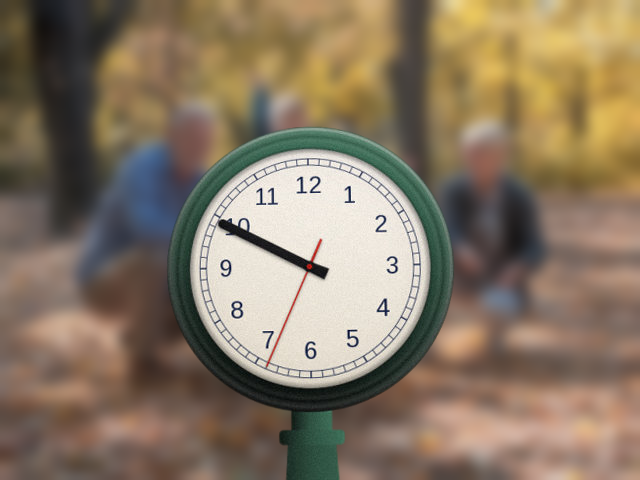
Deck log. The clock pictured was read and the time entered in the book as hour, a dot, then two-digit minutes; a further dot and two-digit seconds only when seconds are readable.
9.49.34
